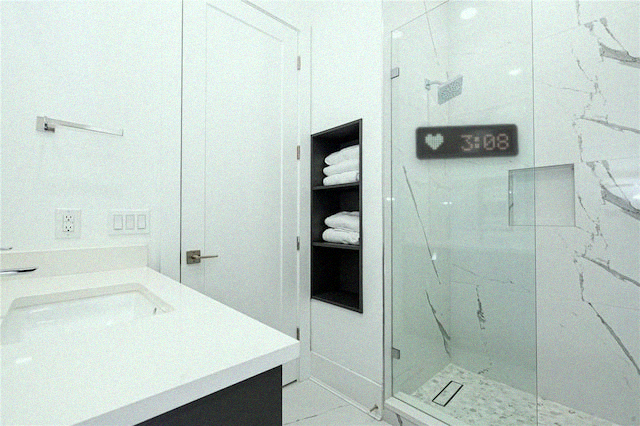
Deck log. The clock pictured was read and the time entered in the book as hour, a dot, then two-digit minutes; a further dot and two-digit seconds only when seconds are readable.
3.08
